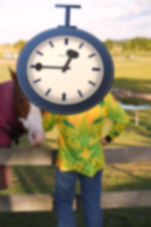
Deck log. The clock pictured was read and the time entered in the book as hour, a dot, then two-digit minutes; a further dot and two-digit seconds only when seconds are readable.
12.45
